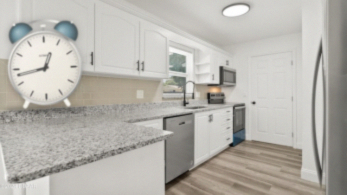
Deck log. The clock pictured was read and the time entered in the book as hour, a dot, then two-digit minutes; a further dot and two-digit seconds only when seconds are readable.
12.43
